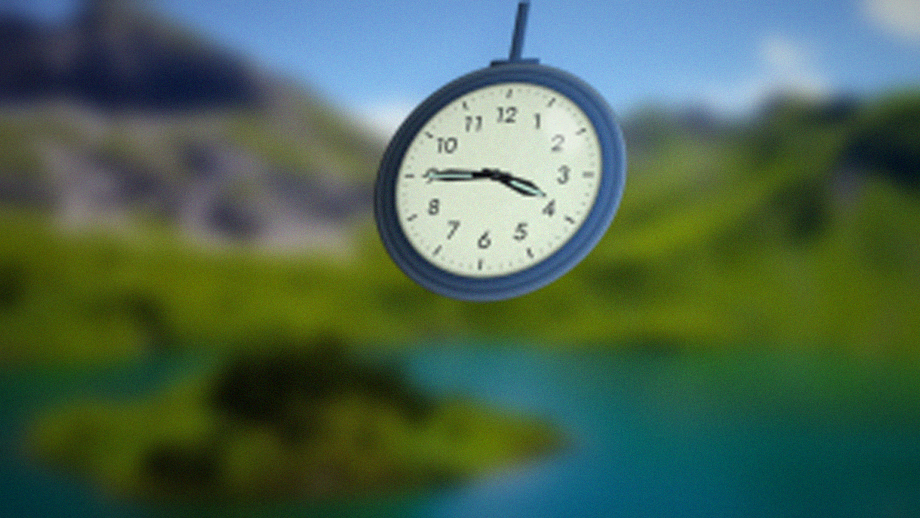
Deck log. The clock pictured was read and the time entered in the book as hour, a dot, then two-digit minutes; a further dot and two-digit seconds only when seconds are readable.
3.45
